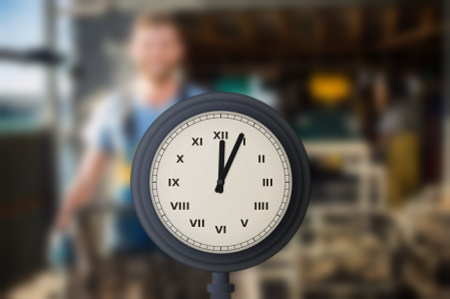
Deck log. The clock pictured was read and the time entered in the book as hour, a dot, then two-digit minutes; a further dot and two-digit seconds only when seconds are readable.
12.04
